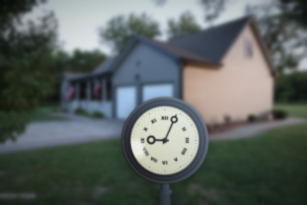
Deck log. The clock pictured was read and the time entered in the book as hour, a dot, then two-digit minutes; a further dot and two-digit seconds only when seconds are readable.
9.04
